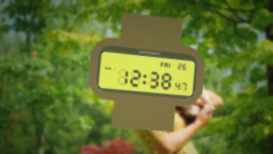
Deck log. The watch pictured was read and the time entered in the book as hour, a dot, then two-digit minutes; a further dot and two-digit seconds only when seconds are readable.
12.38
